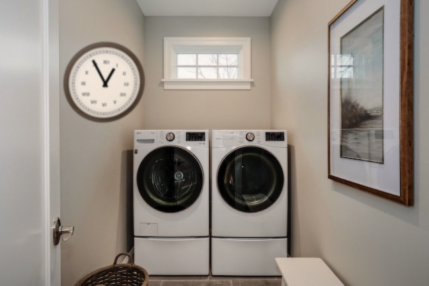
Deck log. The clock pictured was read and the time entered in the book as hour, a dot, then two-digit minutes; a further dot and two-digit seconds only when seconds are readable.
12.55
